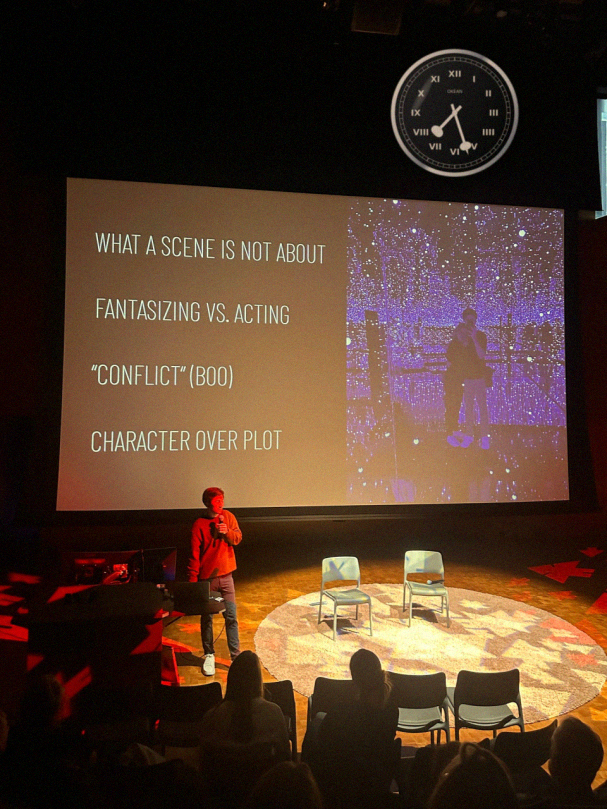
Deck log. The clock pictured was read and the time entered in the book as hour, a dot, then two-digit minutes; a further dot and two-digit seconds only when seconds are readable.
7.27
